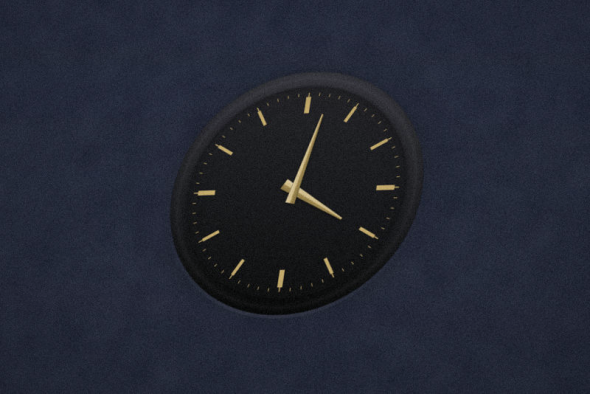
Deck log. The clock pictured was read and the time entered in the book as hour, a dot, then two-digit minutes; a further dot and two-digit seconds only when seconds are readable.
4.02
